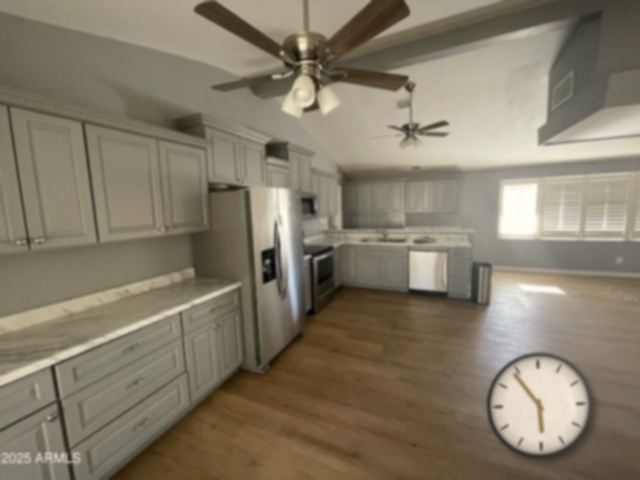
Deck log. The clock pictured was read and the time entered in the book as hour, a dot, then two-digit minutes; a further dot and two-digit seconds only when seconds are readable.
5.54
